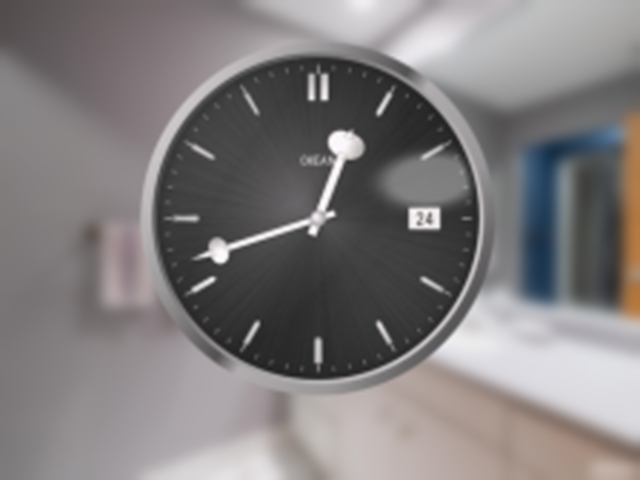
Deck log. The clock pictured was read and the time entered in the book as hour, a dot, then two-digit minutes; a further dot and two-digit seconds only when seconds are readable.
12.42
